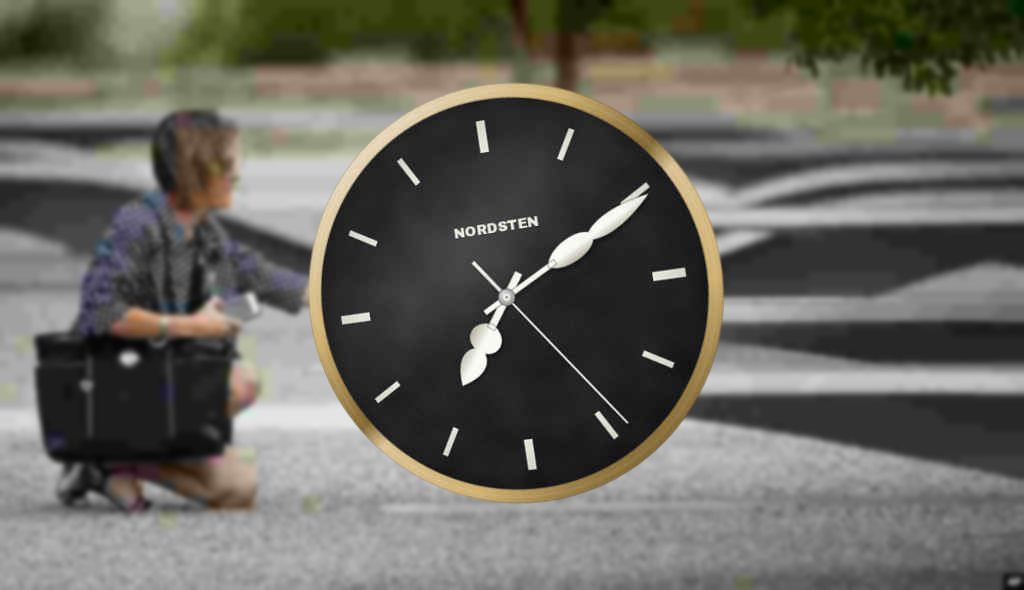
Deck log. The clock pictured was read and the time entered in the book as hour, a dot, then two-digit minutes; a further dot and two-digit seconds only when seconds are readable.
7.10.24
